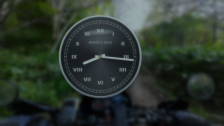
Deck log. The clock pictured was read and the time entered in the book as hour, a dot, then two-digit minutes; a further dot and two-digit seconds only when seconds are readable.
8.16
